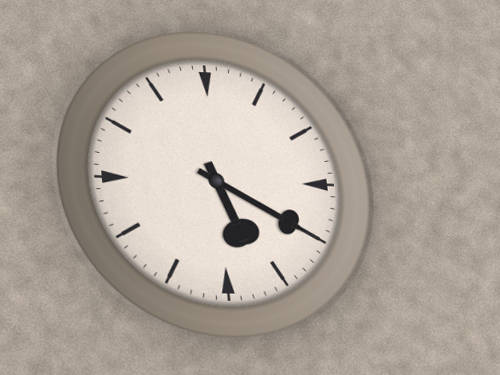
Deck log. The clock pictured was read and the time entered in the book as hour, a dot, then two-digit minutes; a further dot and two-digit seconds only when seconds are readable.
5.20
